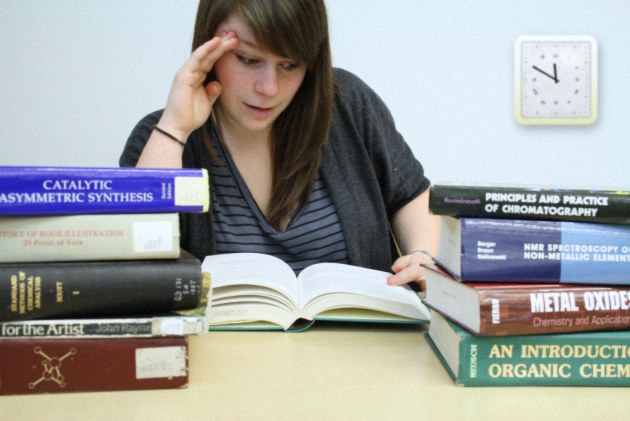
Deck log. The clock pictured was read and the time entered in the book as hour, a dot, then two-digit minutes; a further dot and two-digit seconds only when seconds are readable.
11.50
